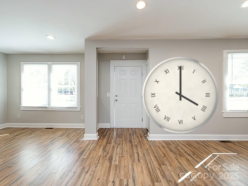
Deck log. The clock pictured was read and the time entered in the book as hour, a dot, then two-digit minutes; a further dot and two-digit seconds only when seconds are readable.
4.00
